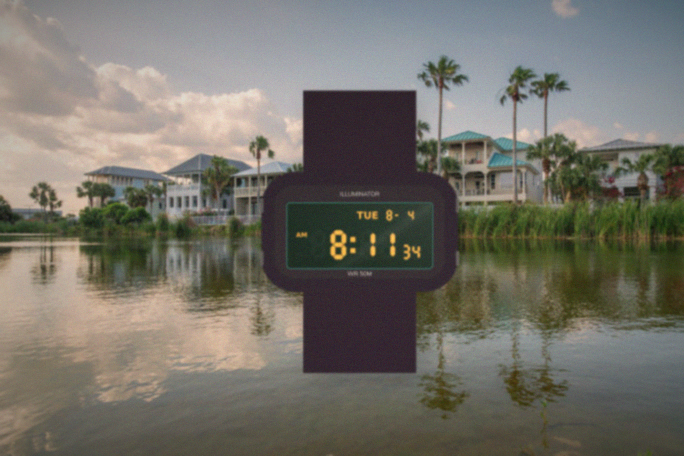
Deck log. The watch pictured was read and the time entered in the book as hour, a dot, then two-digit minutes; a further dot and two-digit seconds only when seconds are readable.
8.11.34
